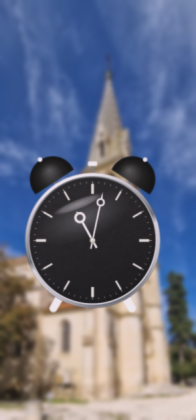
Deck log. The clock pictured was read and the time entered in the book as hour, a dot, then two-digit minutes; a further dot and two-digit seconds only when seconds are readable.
11.02
